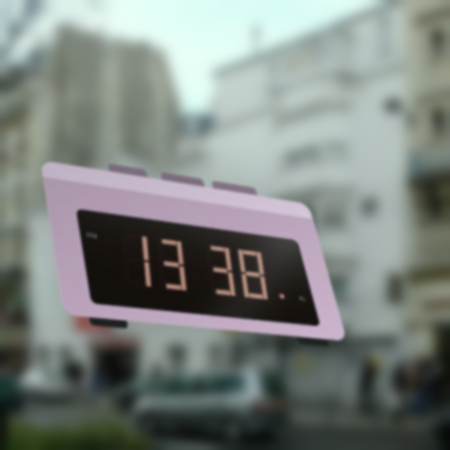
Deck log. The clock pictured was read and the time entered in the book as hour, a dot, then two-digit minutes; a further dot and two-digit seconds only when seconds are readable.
13.38
